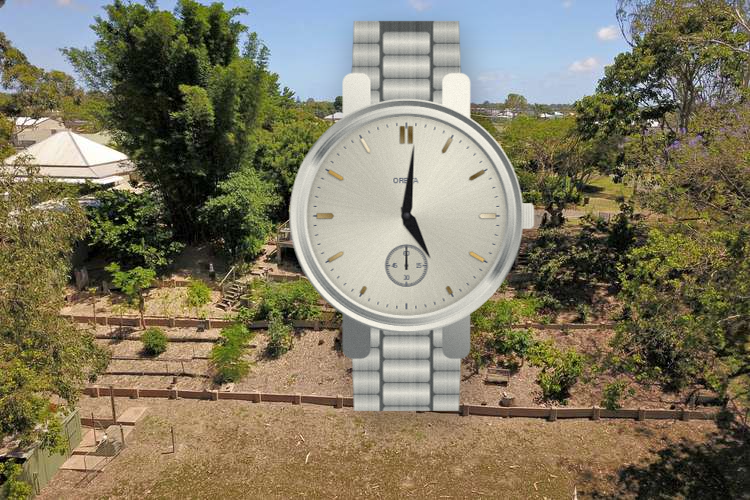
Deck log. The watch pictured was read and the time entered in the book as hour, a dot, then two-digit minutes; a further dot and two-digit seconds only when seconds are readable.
5.01
